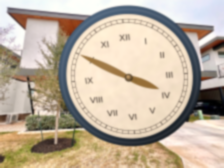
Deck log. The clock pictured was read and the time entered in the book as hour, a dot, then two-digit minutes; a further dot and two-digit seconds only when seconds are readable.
3.50
